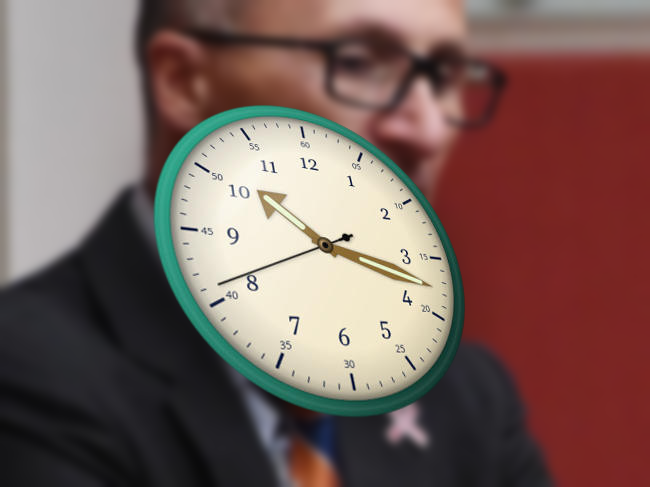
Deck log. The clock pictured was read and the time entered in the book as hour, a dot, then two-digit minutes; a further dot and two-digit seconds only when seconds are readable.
10.17.41
